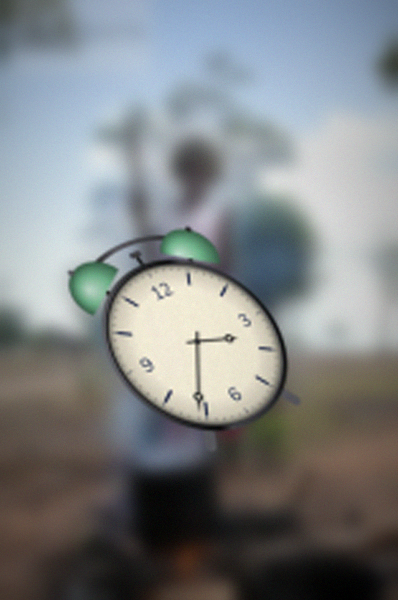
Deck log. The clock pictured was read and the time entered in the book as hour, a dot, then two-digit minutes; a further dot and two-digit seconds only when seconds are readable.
3.36
